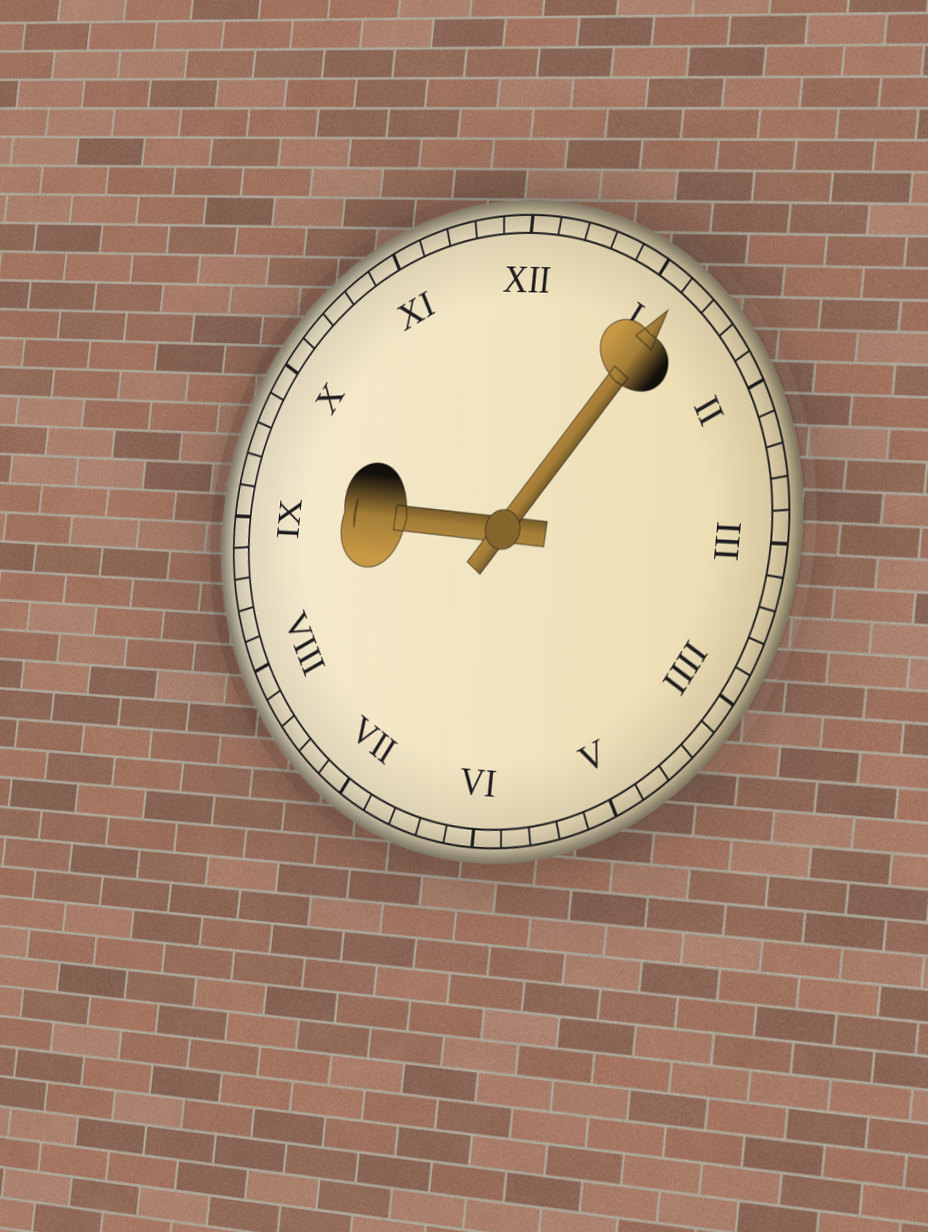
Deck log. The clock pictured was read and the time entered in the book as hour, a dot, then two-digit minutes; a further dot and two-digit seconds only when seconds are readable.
9.06
